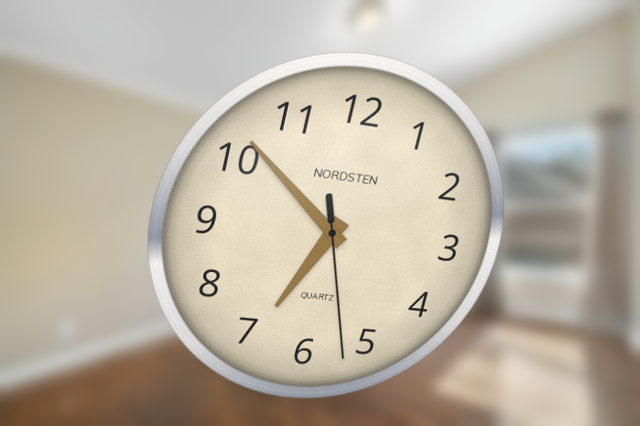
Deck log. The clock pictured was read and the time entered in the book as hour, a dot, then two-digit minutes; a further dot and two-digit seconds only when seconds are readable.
6.51.27
